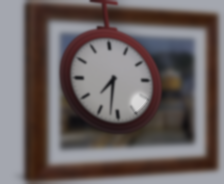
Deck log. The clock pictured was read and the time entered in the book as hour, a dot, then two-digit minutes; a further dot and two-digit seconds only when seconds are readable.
7.32
